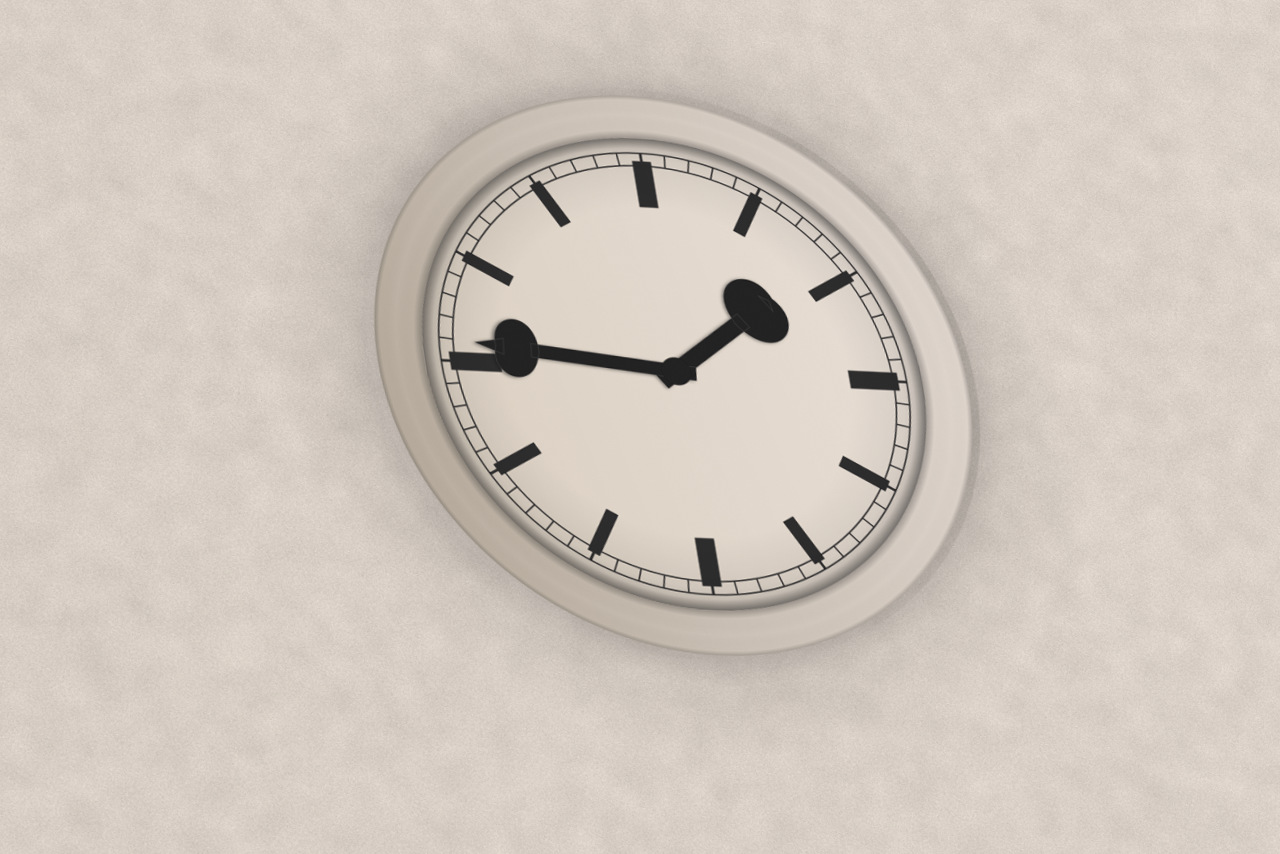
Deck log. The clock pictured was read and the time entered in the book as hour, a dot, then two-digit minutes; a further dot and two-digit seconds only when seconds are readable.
1.46
